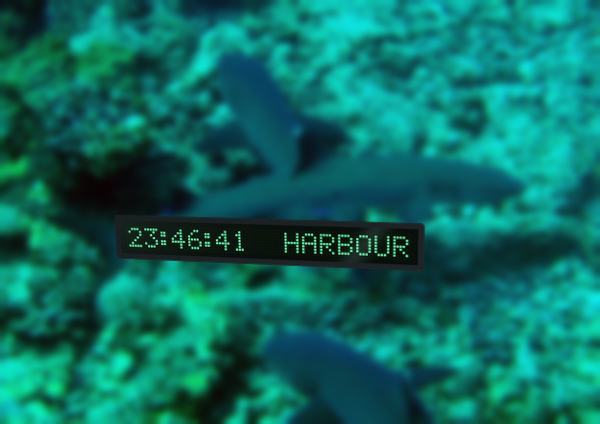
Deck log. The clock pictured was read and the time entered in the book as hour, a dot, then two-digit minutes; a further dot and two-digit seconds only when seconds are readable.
23.46.41
